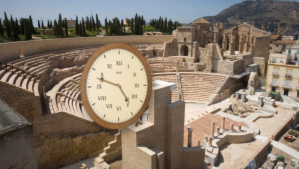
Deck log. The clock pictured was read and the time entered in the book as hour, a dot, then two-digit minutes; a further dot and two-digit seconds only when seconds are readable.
4.48
